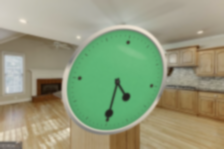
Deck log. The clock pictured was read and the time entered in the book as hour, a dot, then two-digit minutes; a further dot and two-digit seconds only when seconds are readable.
4.30
